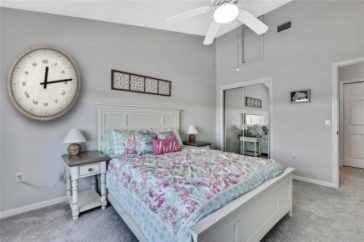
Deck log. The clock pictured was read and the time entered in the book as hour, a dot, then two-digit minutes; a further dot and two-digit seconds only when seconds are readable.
12.14
